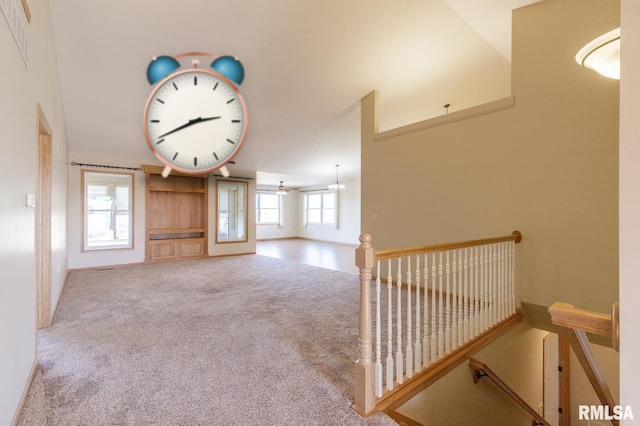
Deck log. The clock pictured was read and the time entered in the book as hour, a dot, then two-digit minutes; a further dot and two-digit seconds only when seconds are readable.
2.41
